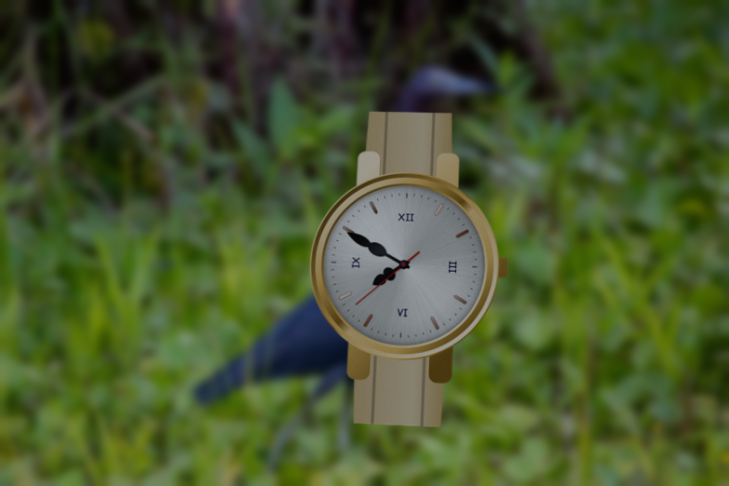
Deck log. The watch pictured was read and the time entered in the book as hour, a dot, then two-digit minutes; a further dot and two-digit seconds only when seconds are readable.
7.49.38
